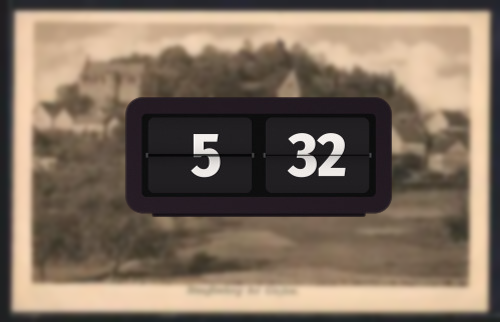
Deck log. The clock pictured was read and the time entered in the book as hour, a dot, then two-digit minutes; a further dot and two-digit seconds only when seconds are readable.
5.32
